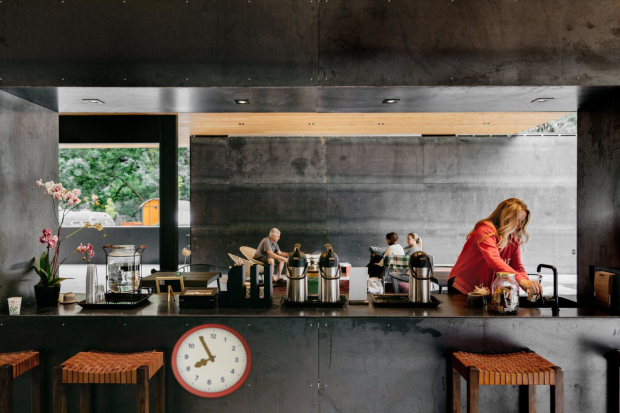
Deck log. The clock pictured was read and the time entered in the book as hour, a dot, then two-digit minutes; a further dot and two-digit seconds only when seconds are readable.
7.55
